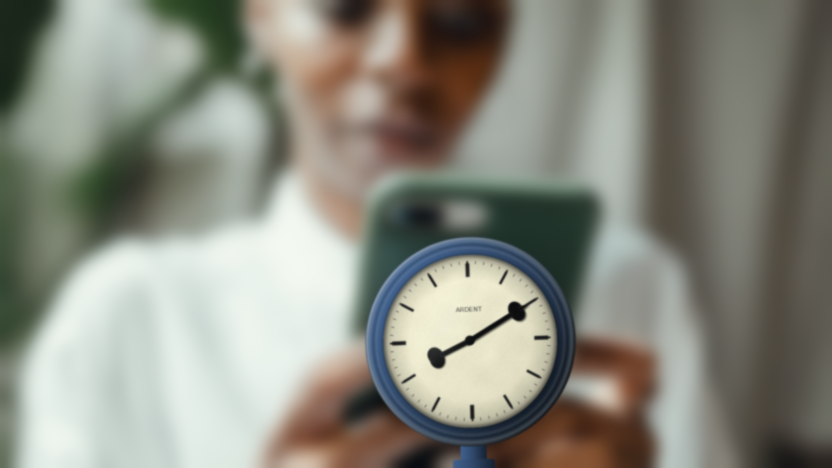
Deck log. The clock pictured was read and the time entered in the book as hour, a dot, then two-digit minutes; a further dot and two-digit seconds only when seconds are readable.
8.10
